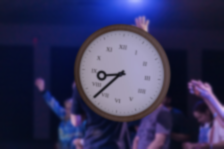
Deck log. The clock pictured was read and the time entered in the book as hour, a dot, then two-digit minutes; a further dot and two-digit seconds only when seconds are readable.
8.37
